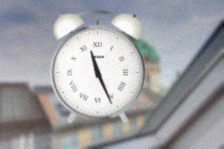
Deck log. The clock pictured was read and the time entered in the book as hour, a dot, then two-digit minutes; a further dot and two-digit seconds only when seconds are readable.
11.26
